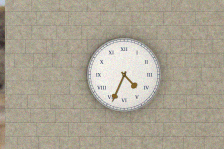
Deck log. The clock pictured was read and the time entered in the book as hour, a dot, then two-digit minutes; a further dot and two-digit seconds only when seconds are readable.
4.34
